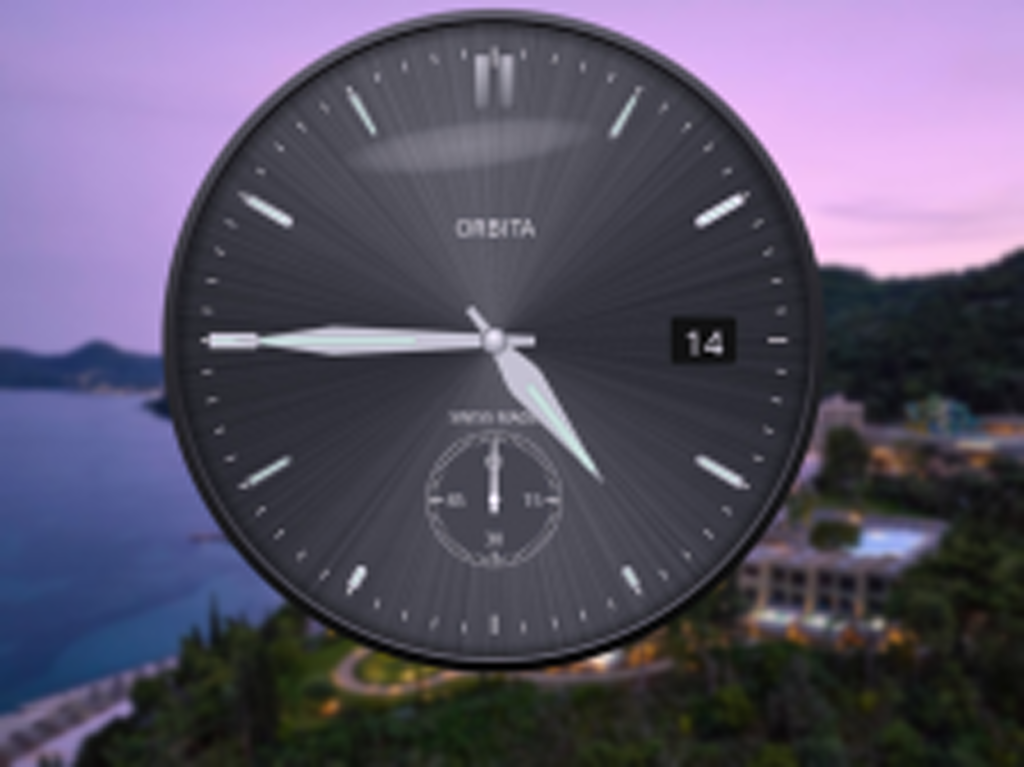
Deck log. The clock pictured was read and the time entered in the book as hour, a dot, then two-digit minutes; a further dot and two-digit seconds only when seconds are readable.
4.45
